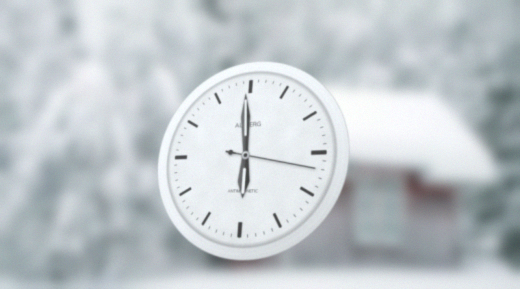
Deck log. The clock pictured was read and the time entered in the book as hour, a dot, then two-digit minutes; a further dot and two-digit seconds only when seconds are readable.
5.59.17
